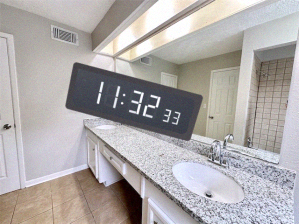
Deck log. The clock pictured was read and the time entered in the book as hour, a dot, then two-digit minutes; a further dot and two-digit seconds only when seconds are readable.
11.32.33
